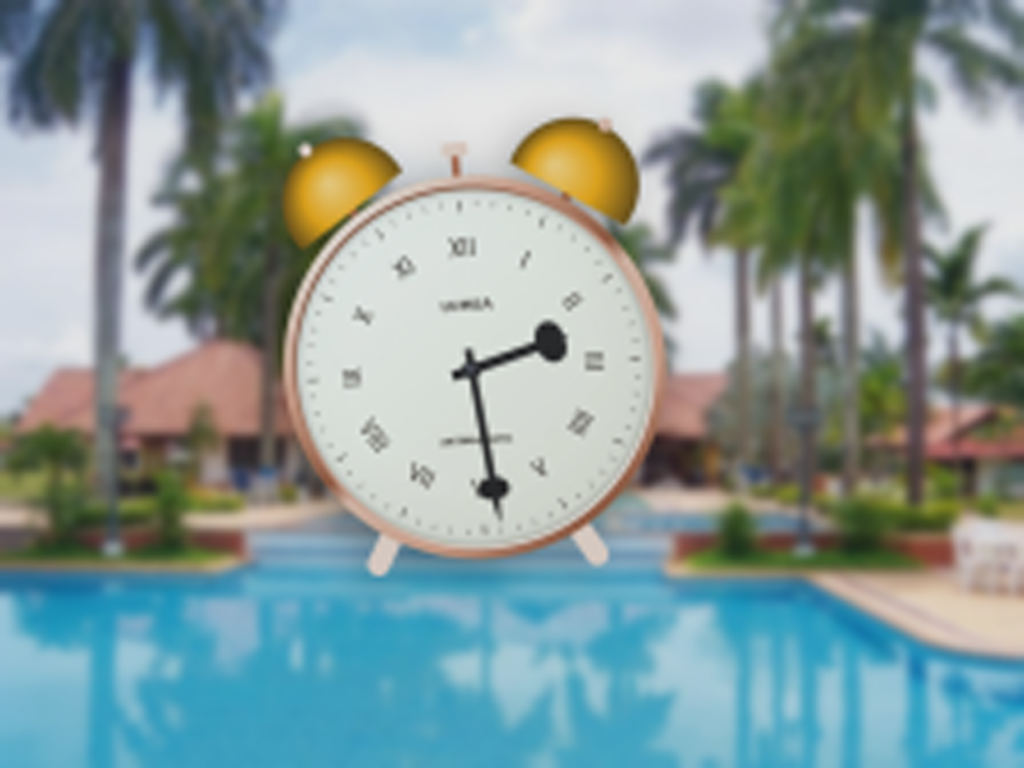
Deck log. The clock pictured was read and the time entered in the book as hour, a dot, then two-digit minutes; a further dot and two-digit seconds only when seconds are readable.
2.29
